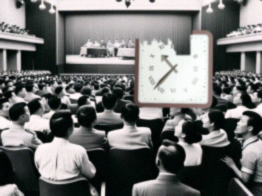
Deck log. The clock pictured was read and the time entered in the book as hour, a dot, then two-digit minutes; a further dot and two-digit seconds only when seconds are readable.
10.37
